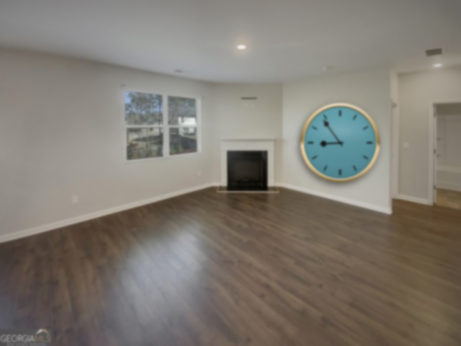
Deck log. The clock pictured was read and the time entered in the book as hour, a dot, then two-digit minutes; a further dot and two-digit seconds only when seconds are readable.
8.54
